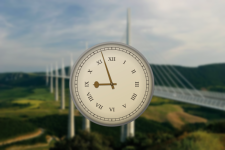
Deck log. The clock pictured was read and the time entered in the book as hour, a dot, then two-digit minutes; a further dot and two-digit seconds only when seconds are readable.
8.57
